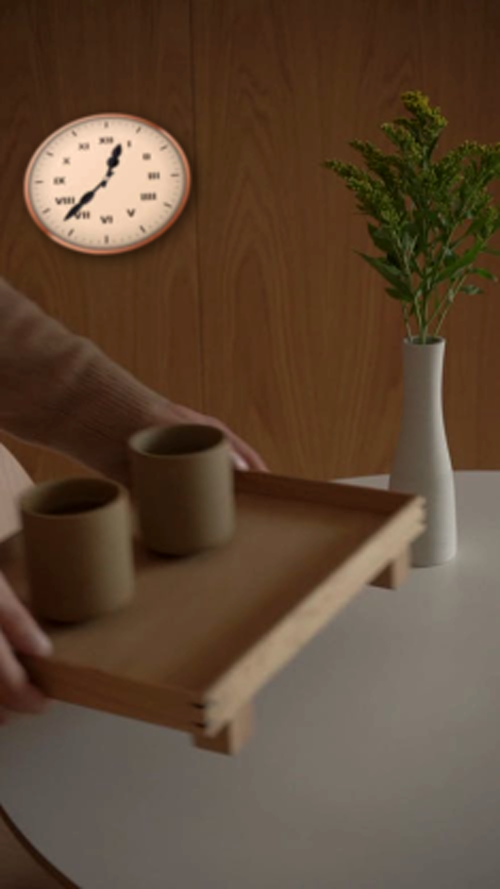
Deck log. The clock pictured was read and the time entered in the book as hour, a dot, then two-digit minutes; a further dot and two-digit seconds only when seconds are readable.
12.37
